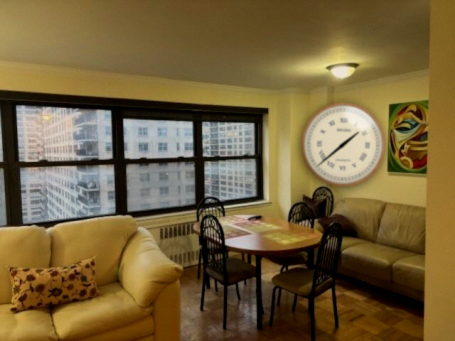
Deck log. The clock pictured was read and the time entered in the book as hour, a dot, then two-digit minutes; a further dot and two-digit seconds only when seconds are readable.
1.38
